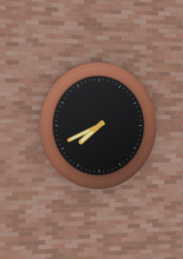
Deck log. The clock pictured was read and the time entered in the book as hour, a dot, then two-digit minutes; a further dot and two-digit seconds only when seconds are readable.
7.41
